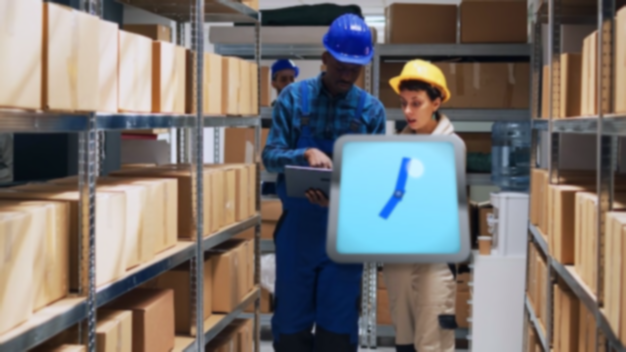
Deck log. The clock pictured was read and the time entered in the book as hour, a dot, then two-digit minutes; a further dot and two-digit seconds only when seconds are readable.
7.02
